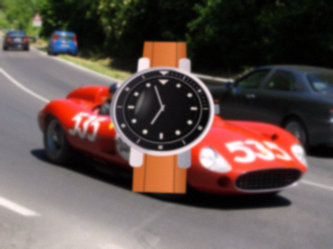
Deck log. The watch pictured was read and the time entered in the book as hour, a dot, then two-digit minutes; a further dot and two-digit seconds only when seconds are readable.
6.57
